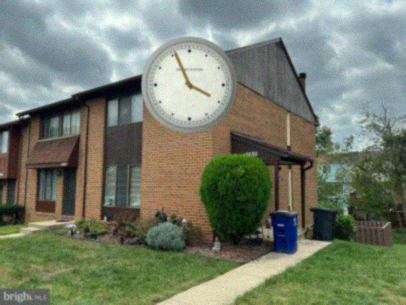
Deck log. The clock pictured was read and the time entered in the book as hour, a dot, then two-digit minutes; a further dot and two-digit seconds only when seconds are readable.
3.56
